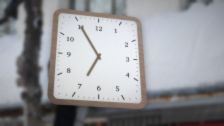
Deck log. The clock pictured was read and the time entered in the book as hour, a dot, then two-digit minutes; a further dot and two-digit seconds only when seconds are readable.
6.55
